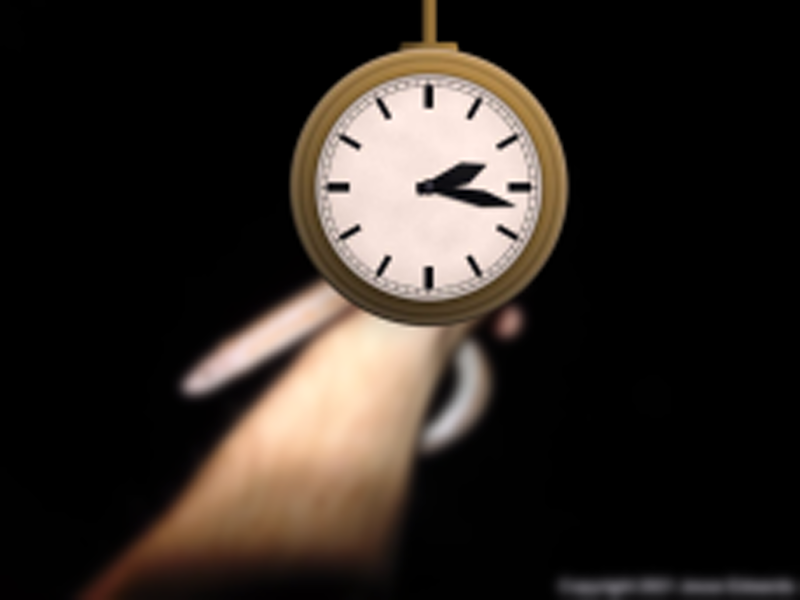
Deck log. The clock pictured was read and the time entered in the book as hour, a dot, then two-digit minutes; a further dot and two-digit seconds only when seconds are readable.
2.17
